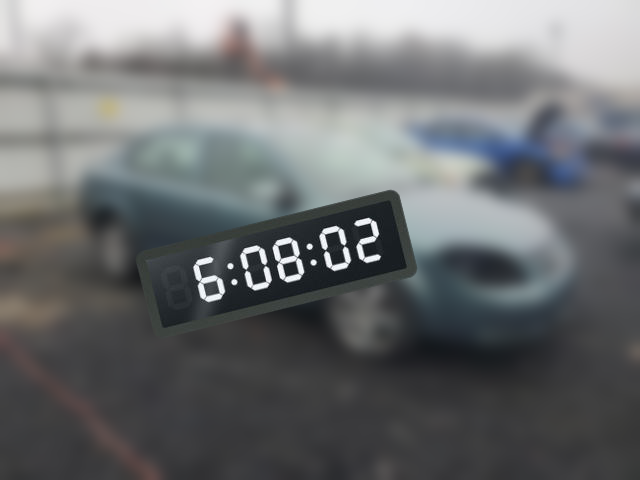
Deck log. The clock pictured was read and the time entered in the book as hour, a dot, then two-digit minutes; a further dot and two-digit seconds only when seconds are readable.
6.08.02
